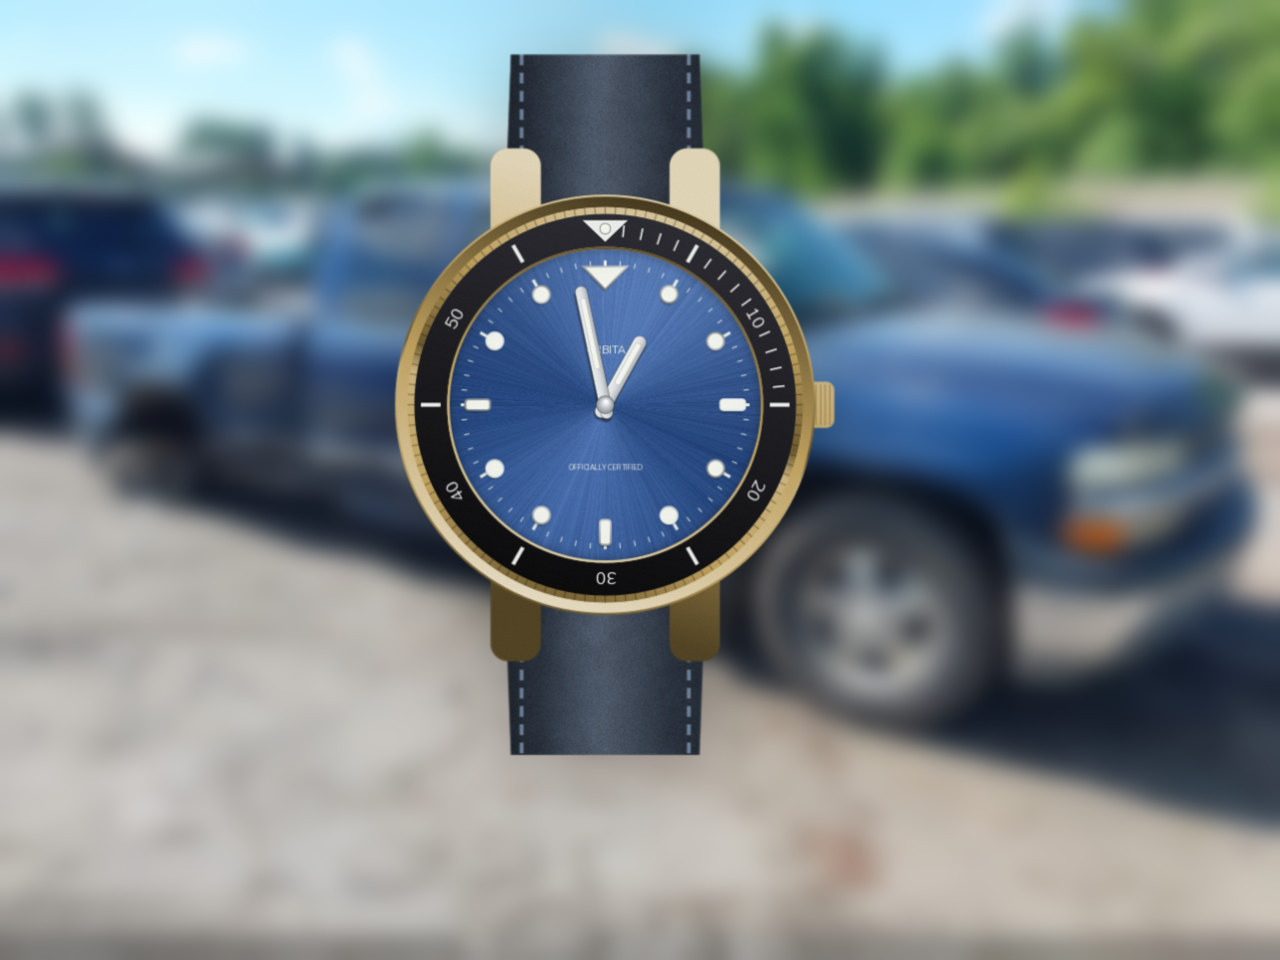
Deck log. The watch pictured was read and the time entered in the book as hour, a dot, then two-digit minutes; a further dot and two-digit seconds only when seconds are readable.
12.58
